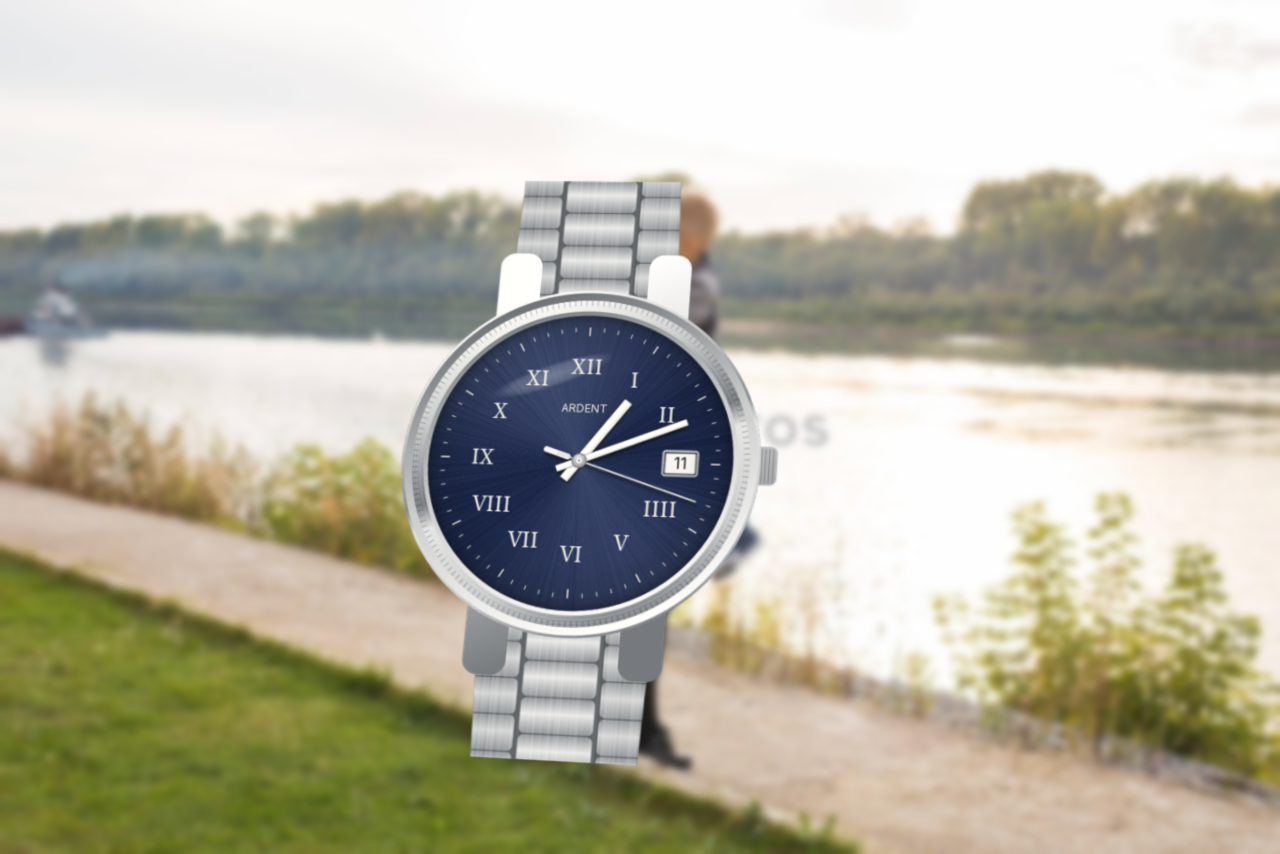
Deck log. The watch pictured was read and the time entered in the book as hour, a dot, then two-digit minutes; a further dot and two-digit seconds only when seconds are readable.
1.11.18
